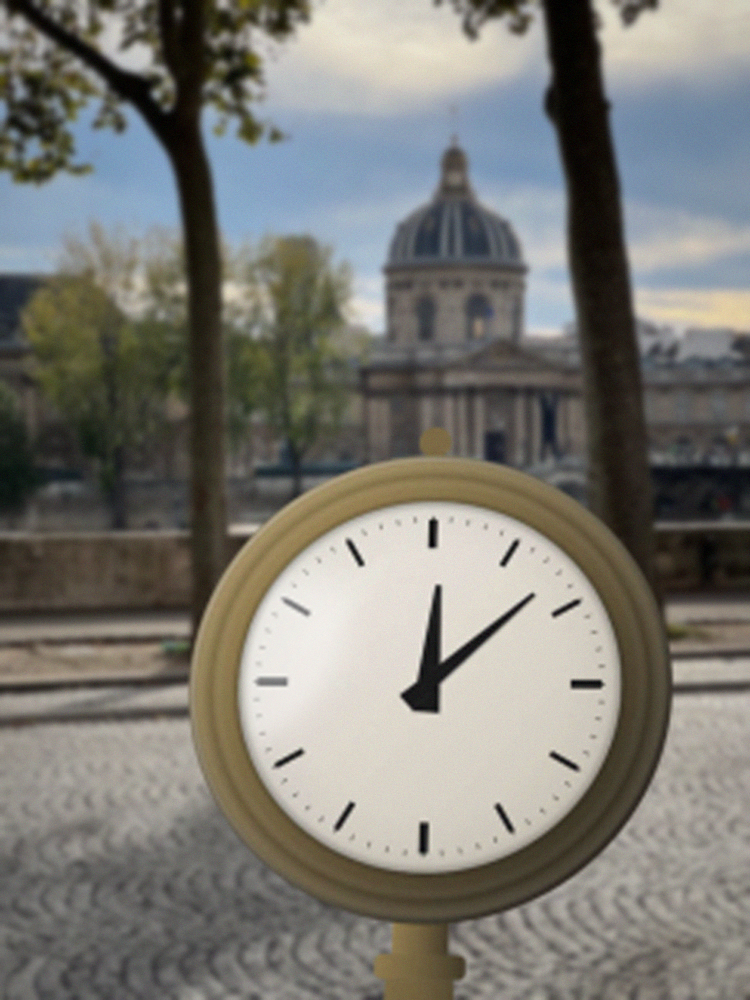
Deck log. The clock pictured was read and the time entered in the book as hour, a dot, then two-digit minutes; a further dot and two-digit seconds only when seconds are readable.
12.08
